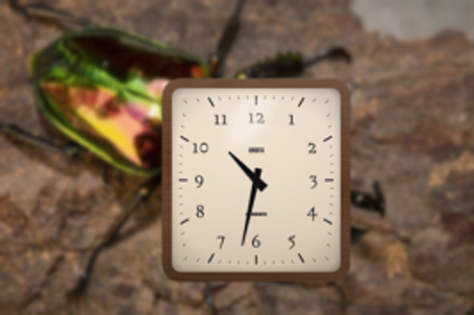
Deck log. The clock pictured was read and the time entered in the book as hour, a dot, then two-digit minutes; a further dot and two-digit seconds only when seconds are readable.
10.32
